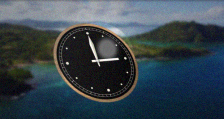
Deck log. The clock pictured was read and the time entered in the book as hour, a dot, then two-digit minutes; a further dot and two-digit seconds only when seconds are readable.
3.00
